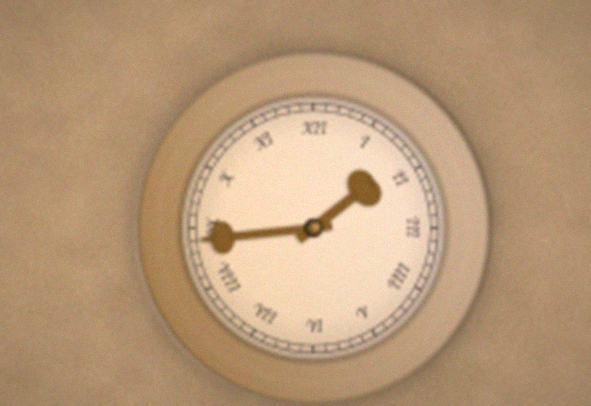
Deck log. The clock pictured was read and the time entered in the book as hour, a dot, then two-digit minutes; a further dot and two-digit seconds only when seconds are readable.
1.44
